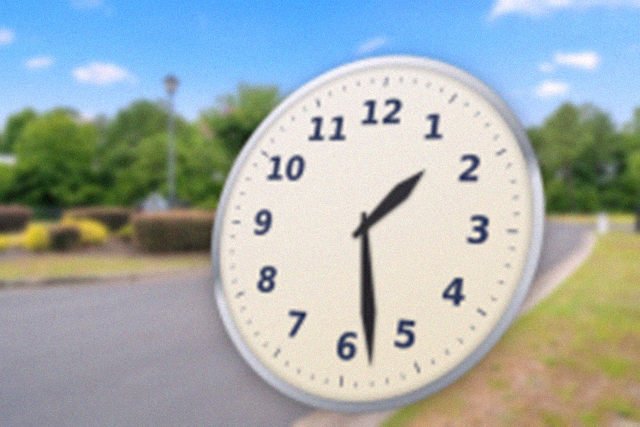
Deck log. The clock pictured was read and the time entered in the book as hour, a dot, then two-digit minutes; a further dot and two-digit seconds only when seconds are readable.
1.28
